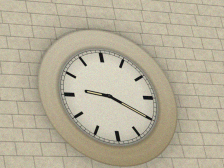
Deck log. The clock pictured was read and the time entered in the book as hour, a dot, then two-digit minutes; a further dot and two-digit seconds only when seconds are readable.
9.20
